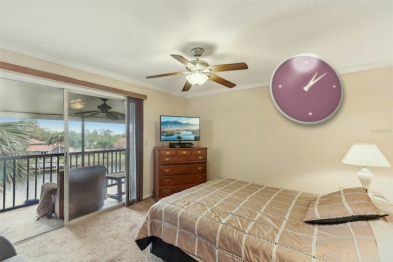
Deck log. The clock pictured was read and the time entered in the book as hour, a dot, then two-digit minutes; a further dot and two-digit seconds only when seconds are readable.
1.09
